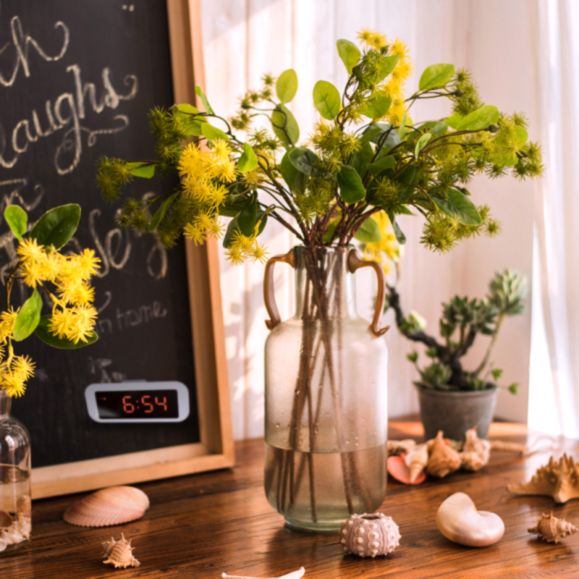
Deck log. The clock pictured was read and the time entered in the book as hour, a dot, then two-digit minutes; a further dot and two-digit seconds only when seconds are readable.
6.54
